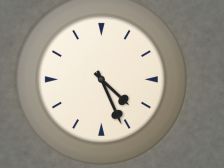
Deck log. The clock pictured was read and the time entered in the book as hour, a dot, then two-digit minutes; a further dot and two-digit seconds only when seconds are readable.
4.26
